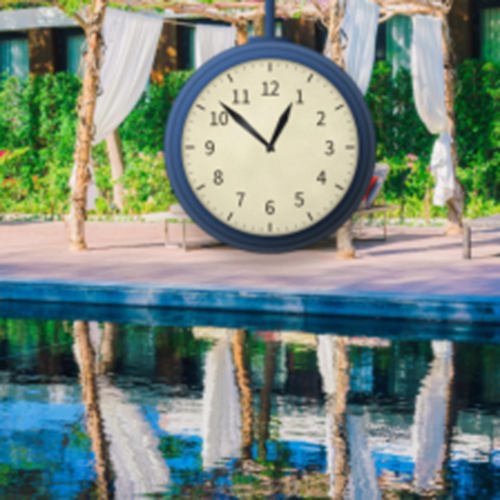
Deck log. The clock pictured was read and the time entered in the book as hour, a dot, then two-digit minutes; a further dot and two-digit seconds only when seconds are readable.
12.52
